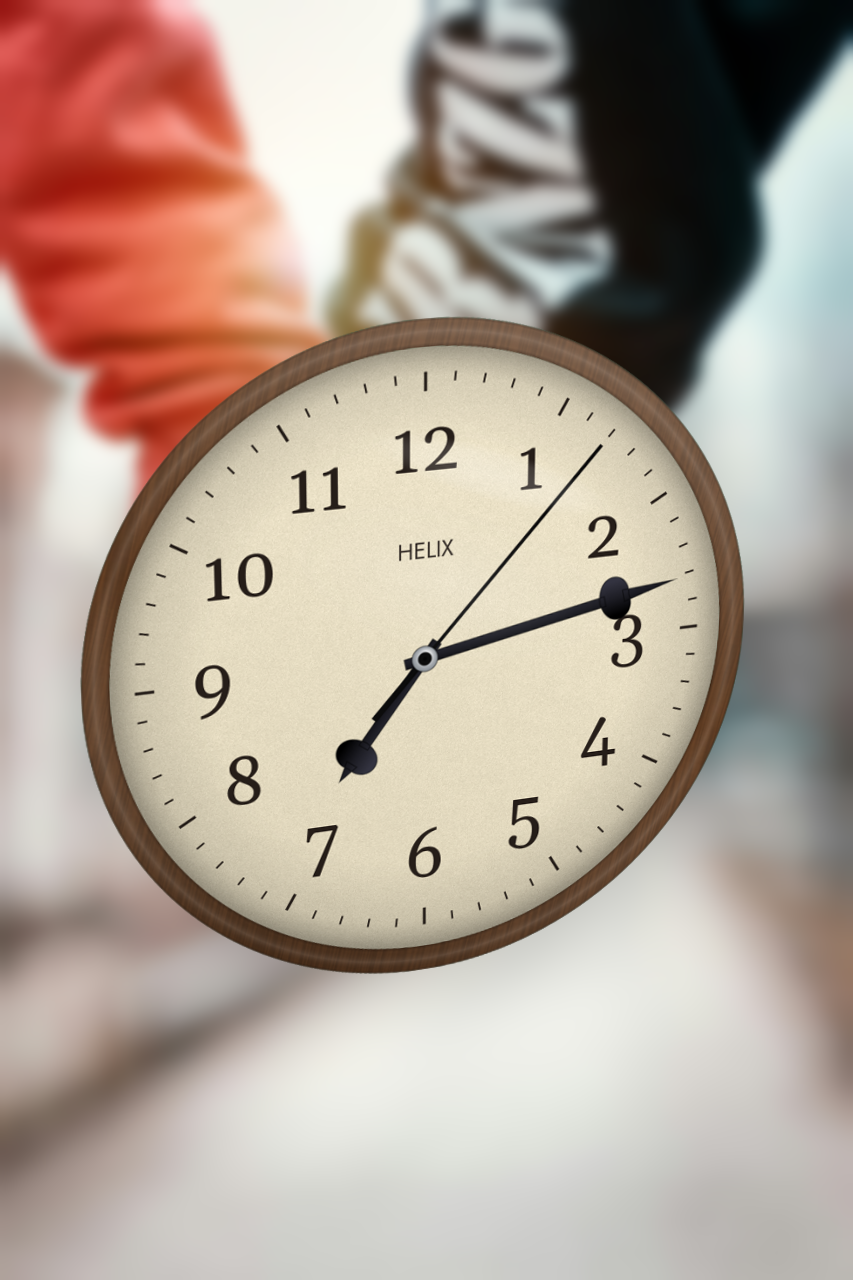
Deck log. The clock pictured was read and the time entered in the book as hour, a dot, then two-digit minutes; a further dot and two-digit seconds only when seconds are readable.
7.13.07
